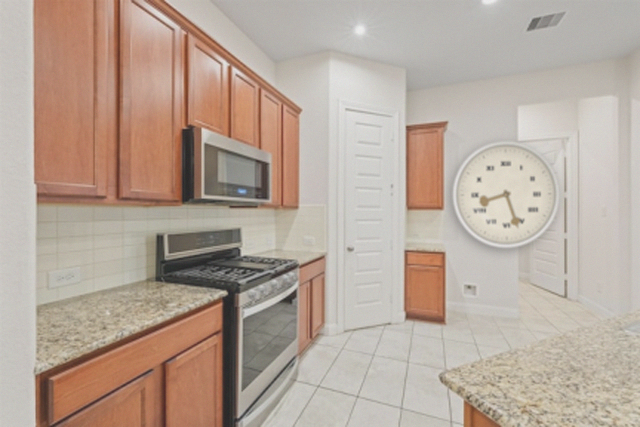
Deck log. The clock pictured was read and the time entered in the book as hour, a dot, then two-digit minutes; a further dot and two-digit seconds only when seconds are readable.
8.27
